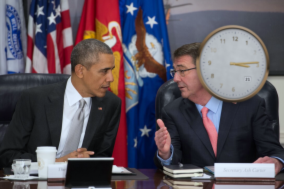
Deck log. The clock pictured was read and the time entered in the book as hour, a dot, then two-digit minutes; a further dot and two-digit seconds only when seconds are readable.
3.14
